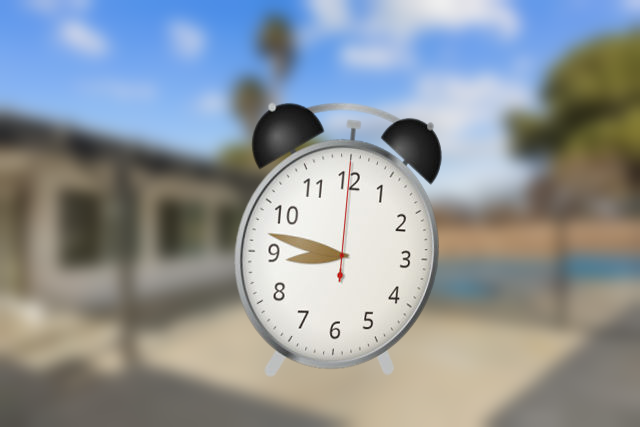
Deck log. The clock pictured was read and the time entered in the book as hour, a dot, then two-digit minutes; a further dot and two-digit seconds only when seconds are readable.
8.47.00
